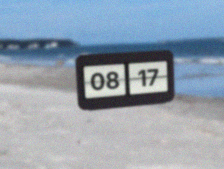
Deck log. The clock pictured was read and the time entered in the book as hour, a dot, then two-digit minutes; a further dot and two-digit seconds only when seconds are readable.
8.17
